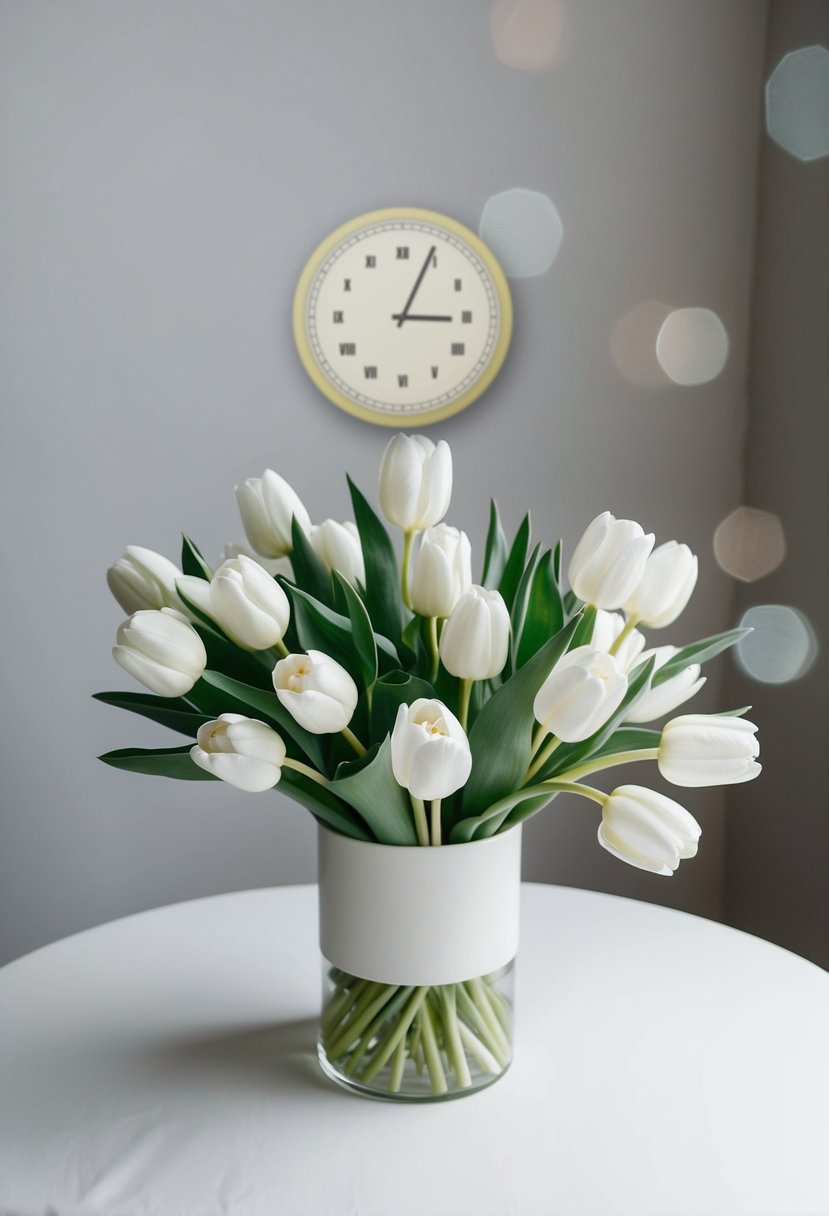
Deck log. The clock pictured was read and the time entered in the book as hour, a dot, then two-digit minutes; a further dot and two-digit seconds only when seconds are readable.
3.04
